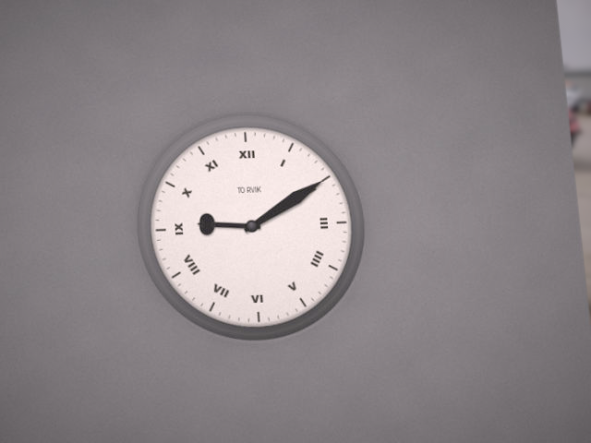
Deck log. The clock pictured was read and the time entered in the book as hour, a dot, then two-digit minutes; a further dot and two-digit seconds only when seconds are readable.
9.10
